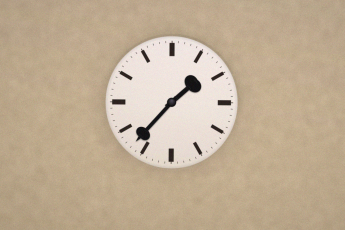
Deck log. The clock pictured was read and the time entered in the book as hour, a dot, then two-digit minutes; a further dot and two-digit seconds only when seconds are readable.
1.37
